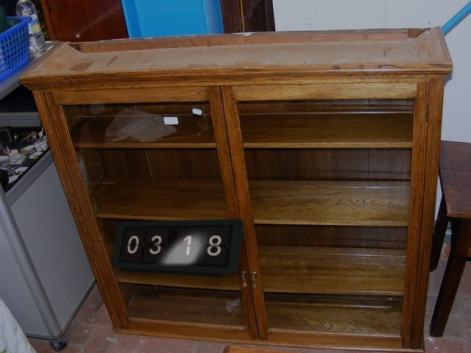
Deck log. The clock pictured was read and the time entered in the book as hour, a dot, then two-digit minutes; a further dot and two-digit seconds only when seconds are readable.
3.18
